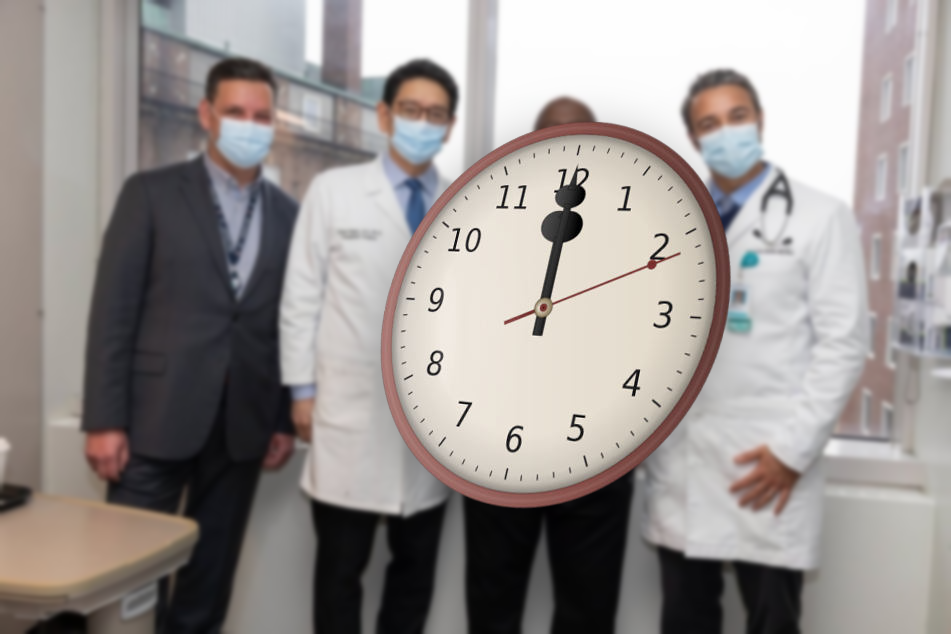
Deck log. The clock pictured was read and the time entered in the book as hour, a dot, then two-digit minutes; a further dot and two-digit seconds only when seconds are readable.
12.00.11
